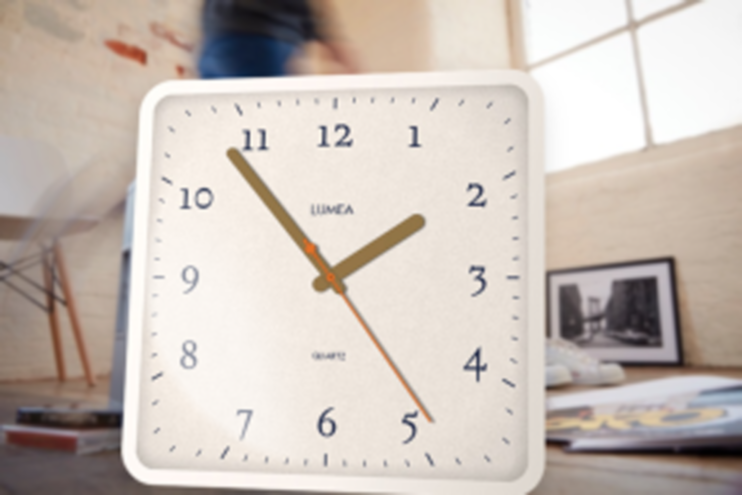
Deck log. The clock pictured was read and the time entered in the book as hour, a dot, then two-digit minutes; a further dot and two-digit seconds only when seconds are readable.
1.53.24
